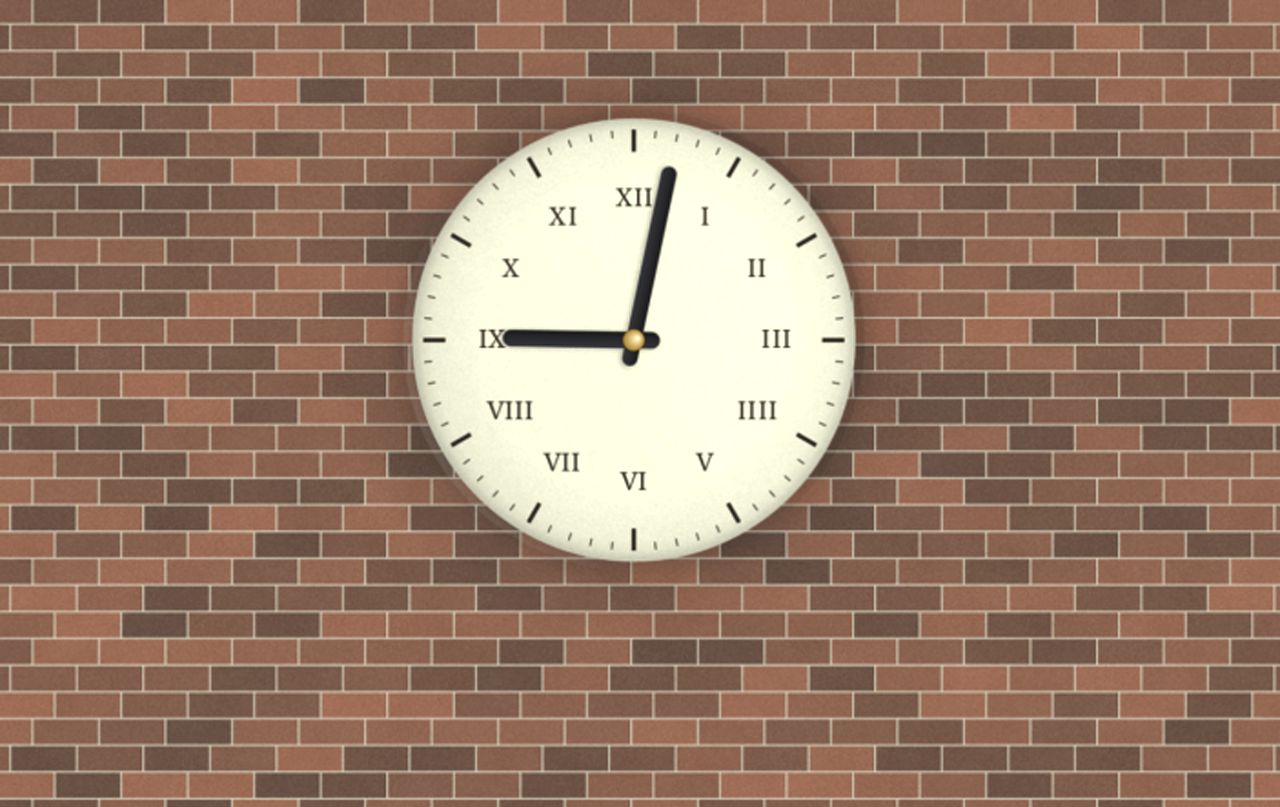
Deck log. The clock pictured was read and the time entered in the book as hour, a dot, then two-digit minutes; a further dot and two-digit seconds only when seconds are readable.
9.02
